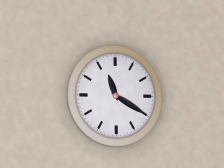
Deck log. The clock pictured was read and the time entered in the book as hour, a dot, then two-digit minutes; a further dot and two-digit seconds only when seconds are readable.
11.20
